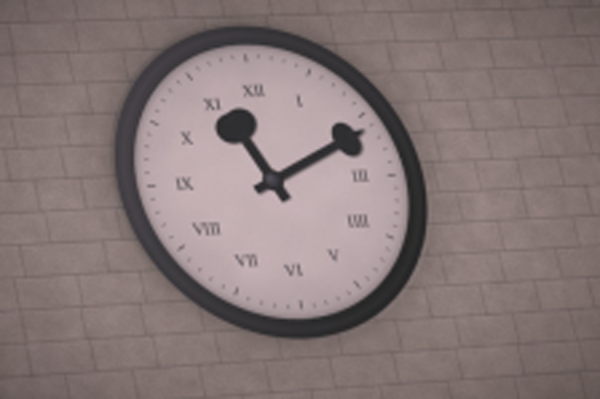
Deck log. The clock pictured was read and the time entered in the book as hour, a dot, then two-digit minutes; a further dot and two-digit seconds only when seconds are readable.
11.11
